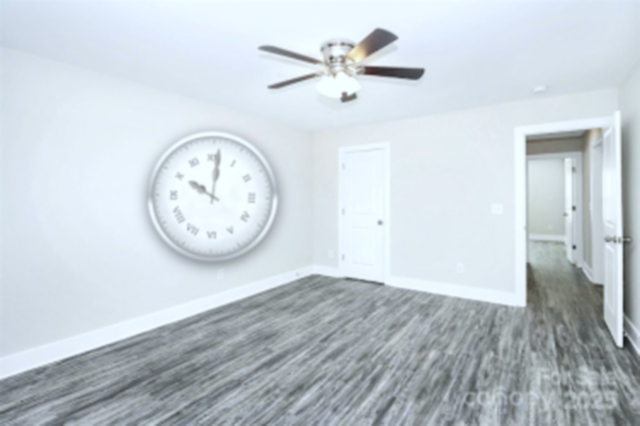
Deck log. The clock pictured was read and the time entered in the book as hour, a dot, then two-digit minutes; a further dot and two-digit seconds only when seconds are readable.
10.01
